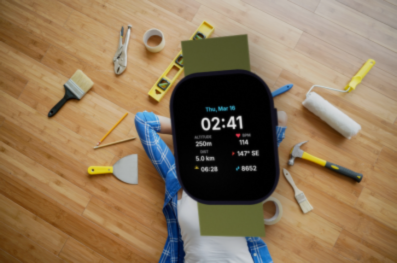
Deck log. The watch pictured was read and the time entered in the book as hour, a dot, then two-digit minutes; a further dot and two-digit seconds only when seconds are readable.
2.41
